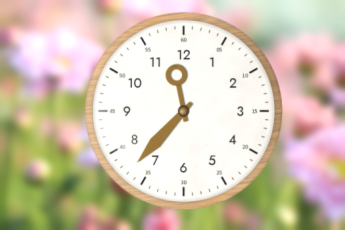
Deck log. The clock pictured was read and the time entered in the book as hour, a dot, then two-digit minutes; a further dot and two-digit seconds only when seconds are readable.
11.37
